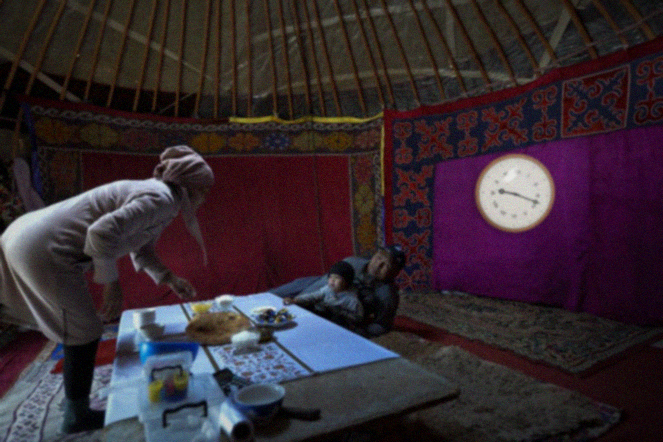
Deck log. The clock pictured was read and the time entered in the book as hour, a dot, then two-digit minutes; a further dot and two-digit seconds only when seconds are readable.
9.18
